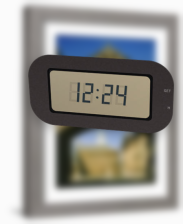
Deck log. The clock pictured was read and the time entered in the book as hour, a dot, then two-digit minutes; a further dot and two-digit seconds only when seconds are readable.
12.24
